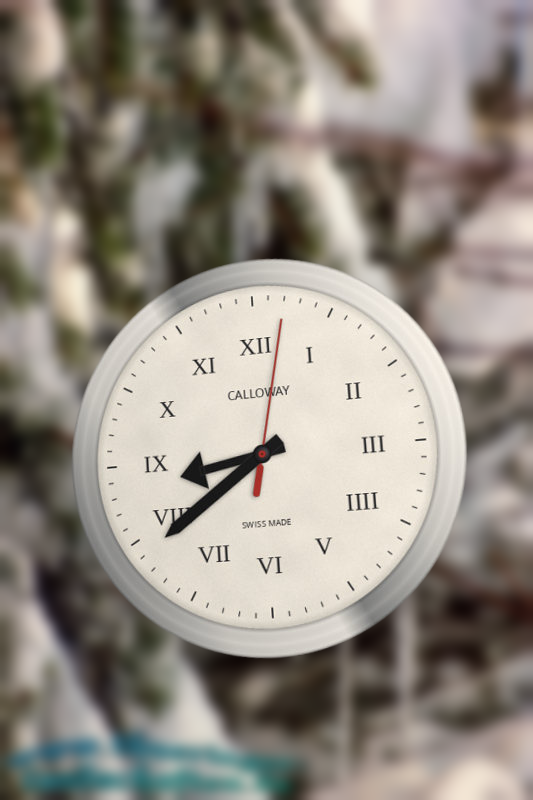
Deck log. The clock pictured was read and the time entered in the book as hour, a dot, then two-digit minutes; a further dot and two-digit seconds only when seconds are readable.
8.39.02
